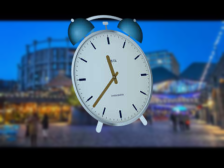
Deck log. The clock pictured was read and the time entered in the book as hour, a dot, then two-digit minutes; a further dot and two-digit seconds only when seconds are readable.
11.38
